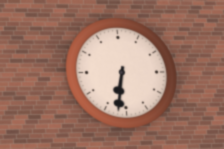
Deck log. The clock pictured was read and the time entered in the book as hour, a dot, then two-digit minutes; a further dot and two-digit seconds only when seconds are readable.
6.32
